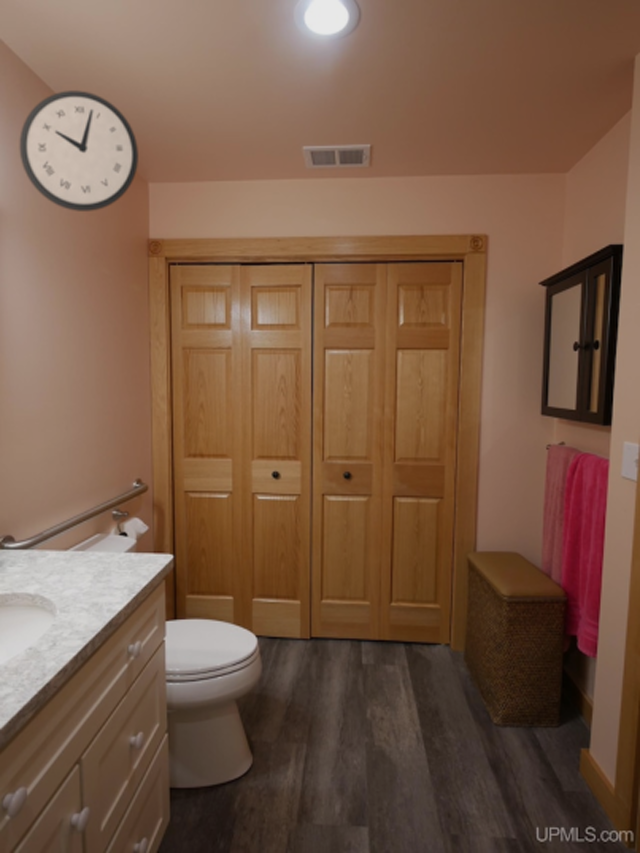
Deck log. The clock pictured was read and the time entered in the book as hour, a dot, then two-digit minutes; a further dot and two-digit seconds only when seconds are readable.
10.03
